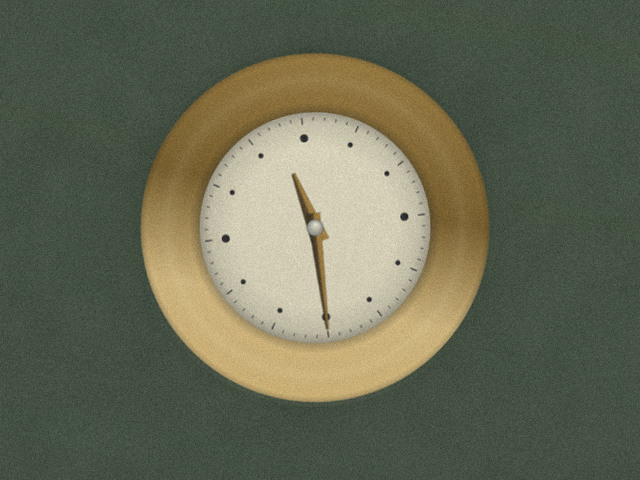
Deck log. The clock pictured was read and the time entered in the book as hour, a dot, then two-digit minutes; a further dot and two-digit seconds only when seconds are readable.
11.30
